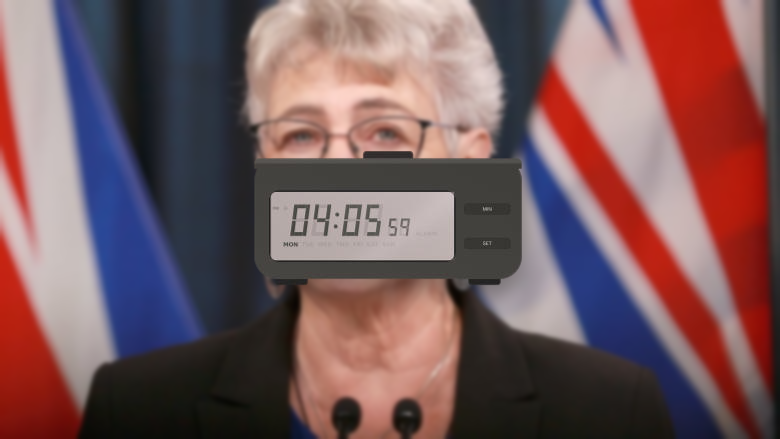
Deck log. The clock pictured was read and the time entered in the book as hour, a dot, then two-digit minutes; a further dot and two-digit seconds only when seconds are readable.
4.05.59
